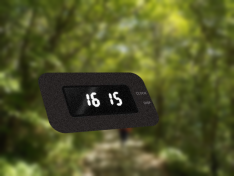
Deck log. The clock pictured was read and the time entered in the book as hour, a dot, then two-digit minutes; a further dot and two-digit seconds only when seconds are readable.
16.15
